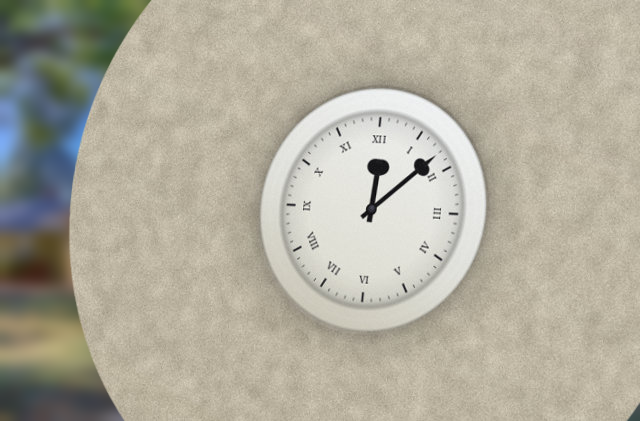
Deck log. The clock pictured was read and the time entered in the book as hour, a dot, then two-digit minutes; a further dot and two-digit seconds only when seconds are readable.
12.08
